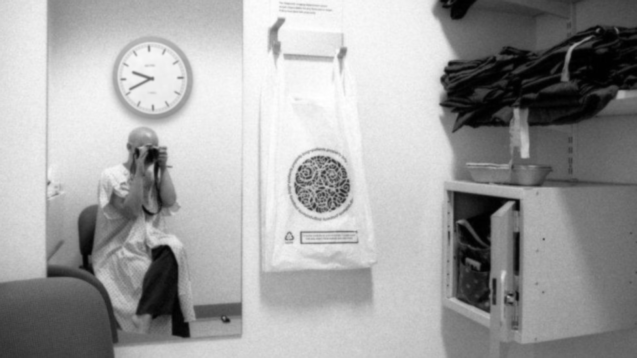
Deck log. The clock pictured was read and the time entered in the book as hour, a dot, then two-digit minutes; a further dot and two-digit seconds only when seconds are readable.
9.41
